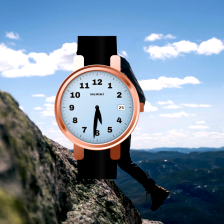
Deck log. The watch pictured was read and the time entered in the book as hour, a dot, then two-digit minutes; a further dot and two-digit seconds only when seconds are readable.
5.31
